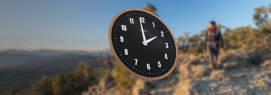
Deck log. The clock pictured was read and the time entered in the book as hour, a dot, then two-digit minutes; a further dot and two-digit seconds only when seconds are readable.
1.59
